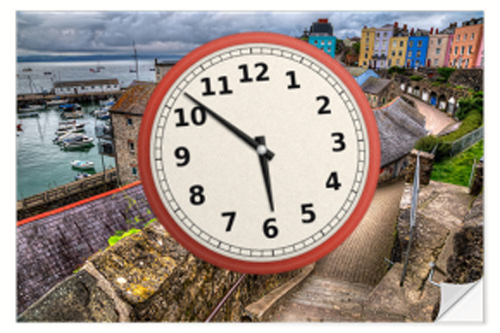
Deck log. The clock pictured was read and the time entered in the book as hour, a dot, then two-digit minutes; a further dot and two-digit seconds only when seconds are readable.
5.52
